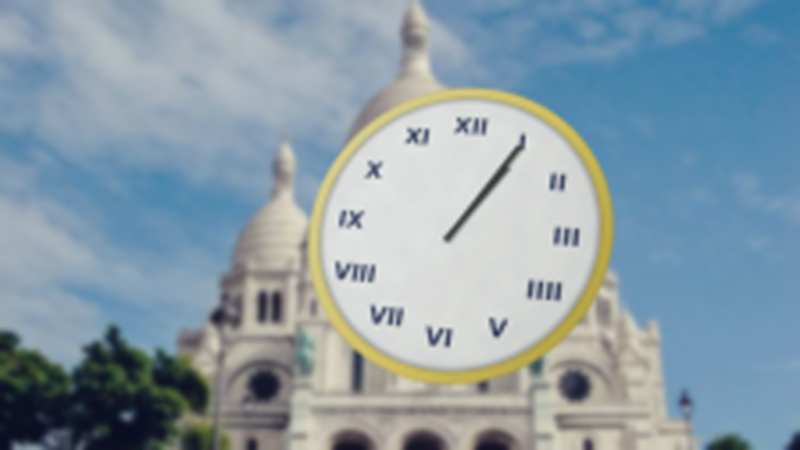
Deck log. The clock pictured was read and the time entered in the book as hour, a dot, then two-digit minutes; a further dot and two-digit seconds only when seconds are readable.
1.05
